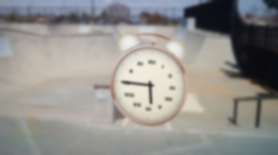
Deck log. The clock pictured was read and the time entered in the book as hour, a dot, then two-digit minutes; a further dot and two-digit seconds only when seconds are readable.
5.45
